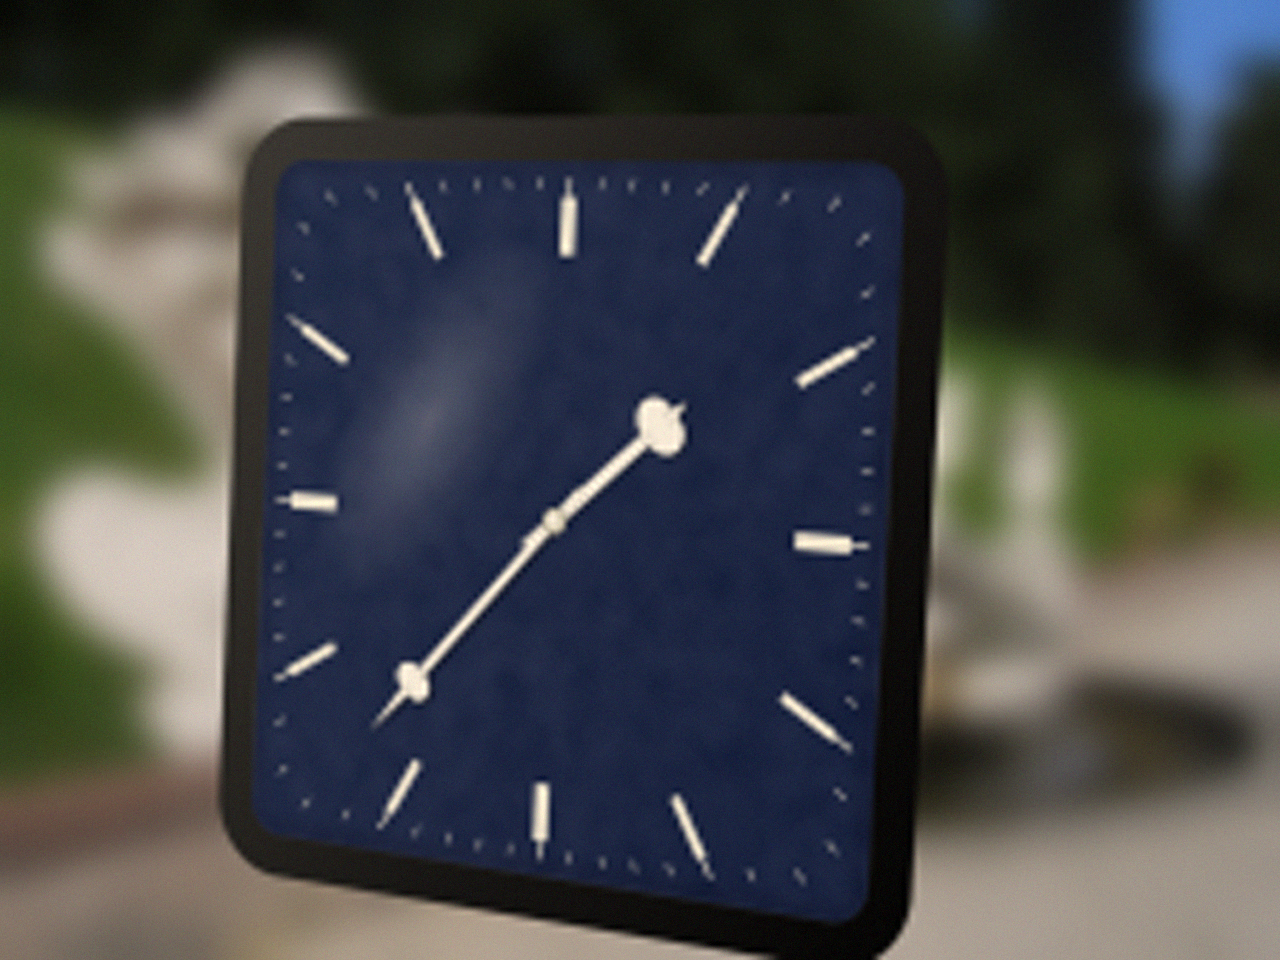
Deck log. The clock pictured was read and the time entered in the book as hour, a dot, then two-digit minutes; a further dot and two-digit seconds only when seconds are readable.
1.37
